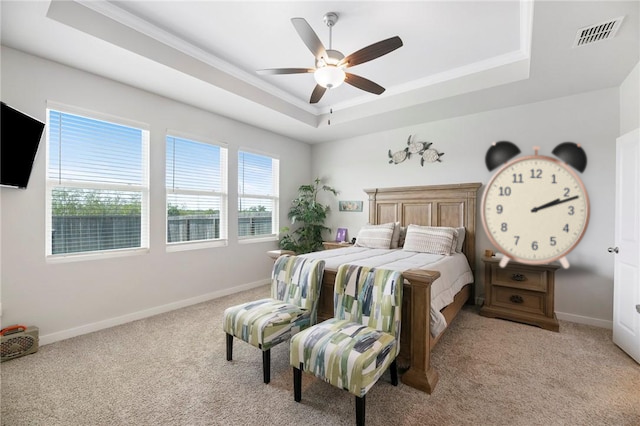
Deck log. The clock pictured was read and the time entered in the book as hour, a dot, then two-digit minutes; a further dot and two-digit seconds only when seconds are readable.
2.12
